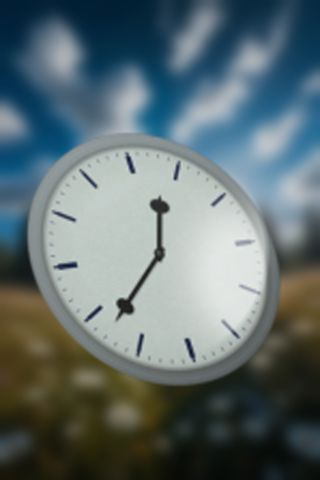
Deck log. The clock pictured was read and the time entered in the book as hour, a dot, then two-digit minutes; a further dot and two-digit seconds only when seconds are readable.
12.38
